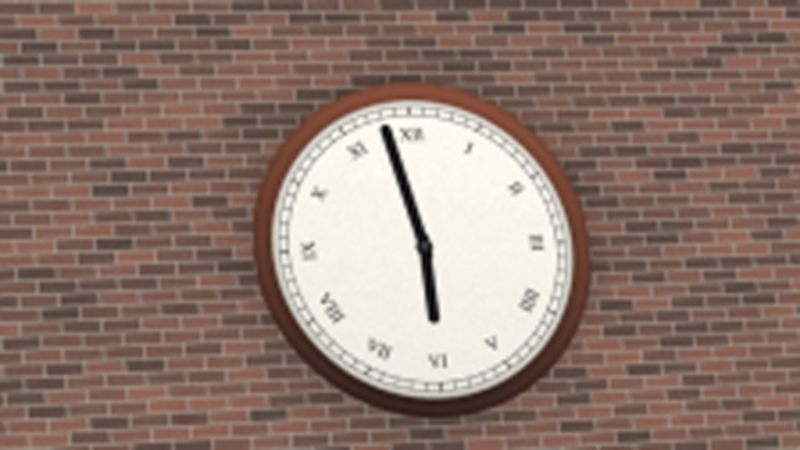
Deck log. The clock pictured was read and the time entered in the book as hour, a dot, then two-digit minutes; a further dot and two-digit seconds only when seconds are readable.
5.58
